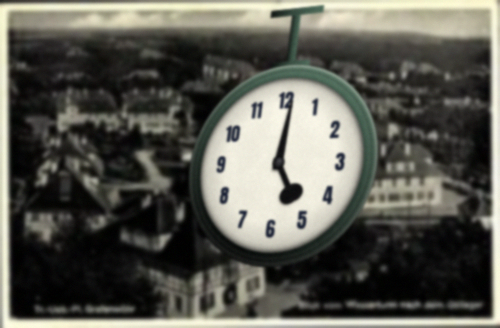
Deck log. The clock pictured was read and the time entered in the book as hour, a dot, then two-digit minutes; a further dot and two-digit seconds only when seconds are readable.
5.01
